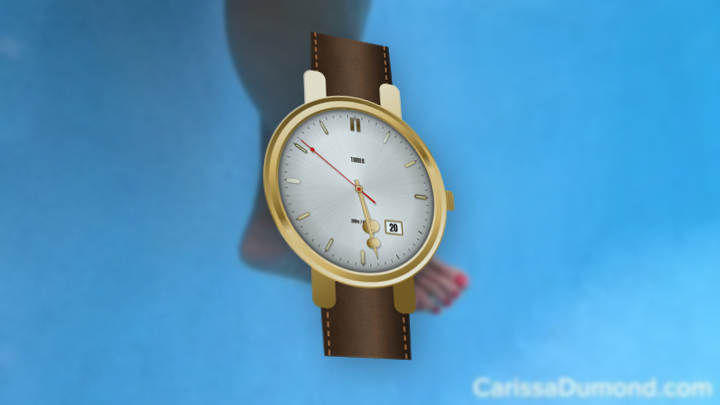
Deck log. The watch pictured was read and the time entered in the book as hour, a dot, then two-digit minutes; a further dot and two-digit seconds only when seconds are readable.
5.27.51
